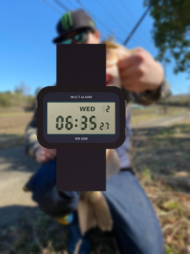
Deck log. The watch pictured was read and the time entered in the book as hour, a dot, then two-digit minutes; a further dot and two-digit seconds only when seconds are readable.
6.35.27
